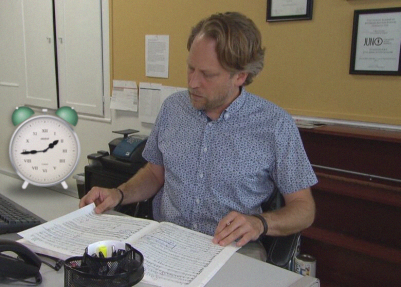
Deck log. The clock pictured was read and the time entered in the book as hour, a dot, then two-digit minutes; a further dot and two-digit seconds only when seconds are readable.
1.44
